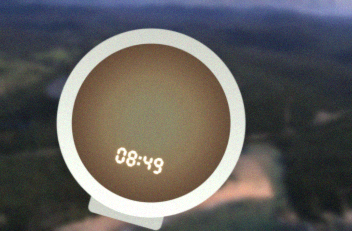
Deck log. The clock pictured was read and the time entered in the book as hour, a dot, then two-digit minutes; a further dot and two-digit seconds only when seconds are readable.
8.49
